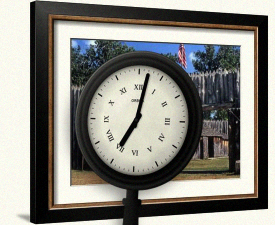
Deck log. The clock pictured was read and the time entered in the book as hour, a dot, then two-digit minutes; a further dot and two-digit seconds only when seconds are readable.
7.02
